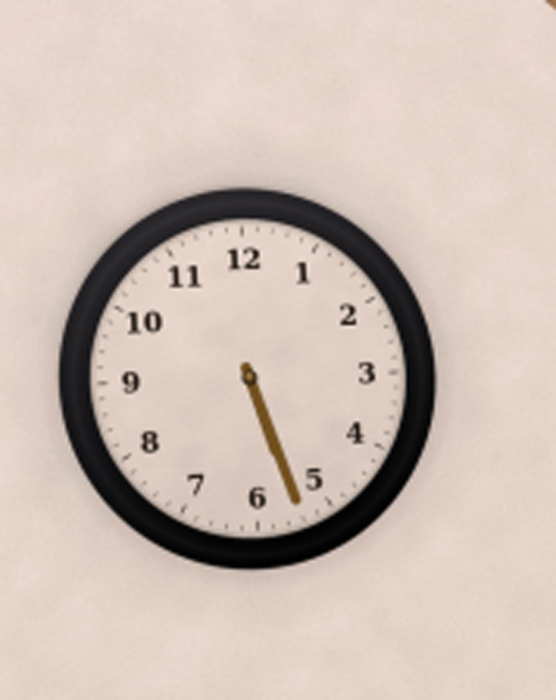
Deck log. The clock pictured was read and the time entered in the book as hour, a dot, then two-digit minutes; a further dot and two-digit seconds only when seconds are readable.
5.27
